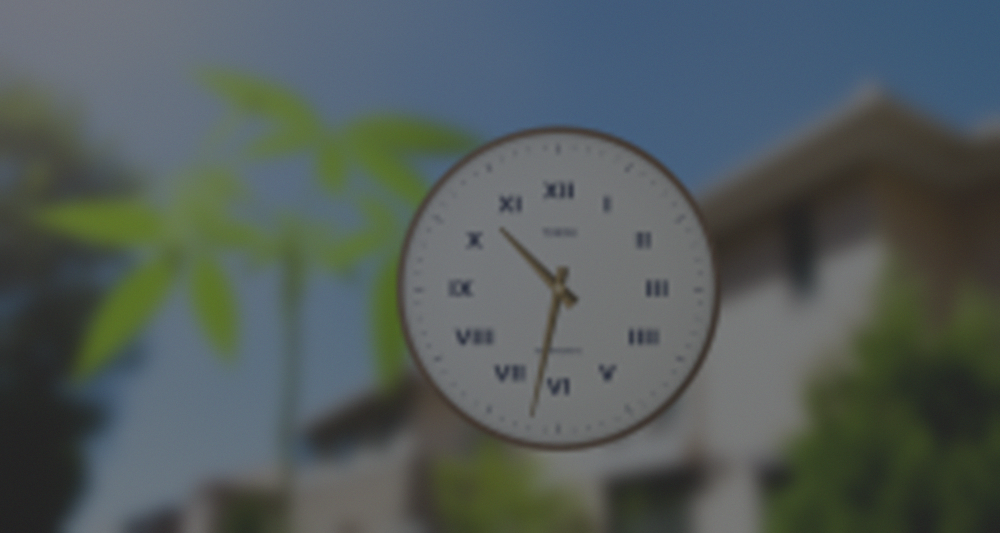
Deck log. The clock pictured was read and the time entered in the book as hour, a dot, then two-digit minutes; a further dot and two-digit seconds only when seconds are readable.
10.32
